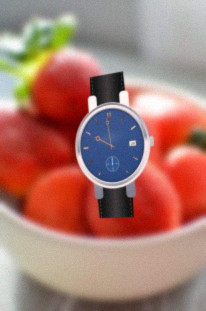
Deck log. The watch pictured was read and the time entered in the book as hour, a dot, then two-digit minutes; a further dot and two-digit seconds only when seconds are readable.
9.59
